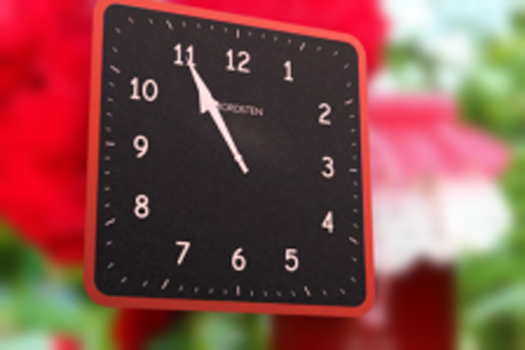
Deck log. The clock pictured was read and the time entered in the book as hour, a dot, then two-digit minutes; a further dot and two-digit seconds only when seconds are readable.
10.55
